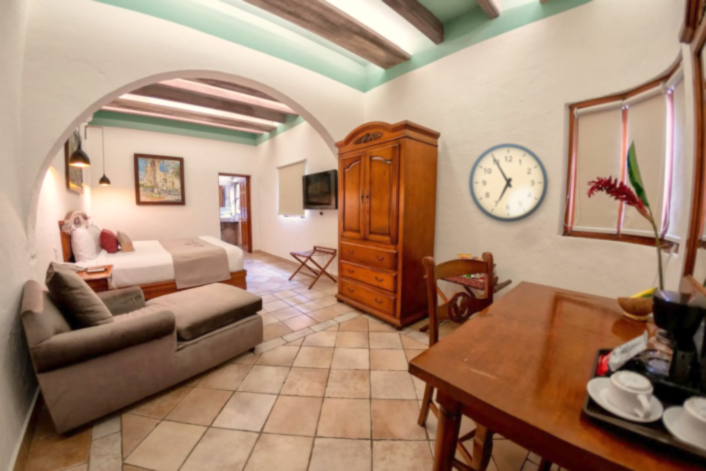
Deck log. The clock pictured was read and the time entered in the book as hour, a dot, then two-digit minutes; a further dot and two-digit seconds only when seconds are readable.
6.55
